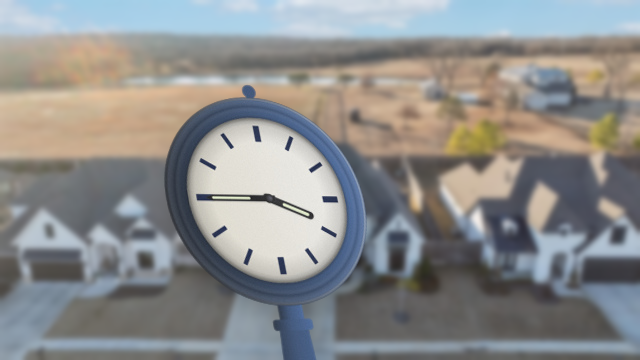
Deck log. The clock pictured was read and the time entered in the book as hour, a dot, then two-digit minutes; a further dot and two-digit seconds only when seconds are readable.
3.45
